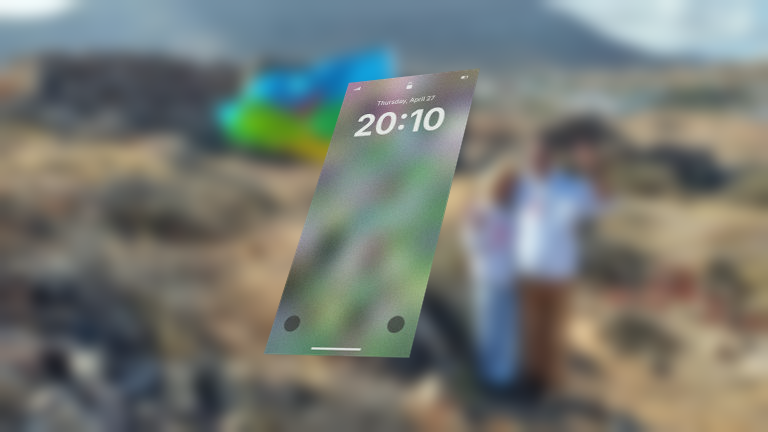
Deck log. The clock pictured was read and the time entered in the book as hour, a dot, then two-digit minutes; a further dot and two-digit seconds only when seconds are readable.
20.10
